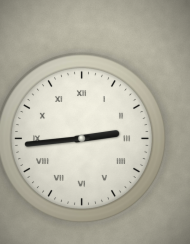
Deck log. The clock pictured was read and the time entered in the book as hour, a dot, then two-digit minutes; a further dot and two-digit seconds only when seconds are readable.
2.44
